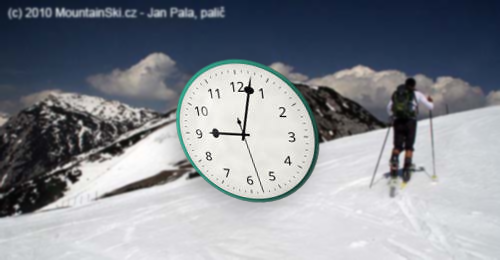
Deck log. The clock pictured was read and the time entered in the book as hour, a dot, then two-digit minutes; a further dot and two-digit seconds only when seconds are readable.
9.02.28
